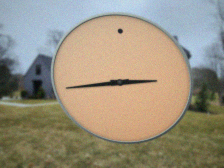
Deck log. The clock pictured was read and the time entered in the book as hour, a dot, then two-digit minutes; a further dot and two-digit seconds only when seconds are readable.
2.43
